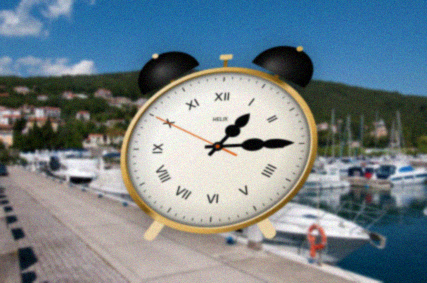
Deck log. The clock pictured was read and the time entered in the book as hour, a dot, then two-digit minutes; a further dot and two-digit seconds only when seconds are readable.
1.14.50
